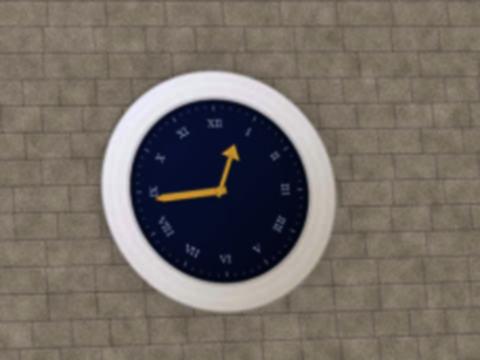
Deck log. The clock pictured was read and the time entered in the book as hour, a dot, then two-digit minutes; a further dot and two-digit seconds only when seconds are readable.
12.44
